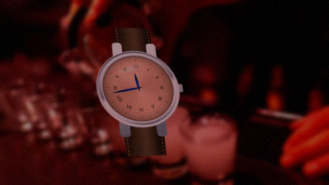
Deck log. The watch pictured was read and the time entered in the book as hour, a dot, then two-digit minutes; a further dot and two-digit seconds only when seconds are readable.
11.43
